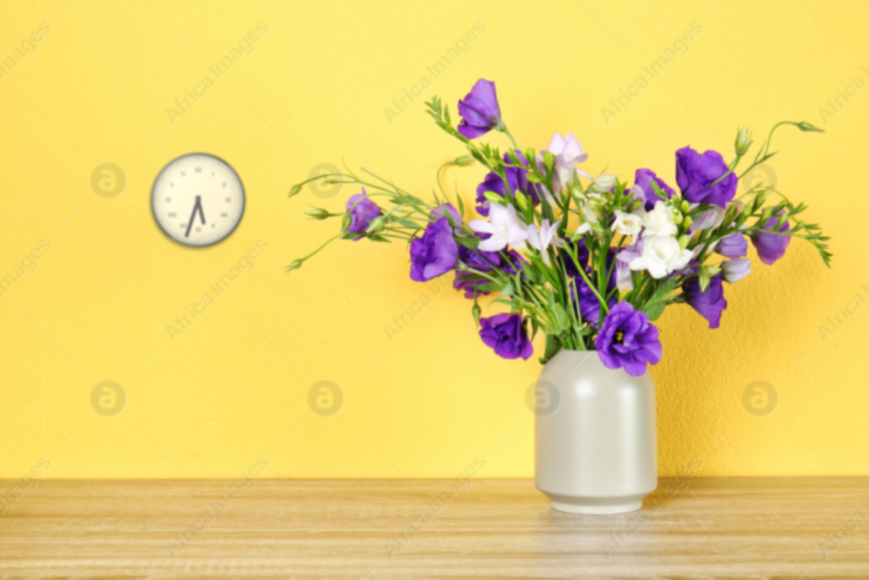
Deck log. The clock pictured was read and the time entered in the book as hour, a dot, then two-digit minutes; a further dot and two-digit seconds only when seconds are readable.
5.33
